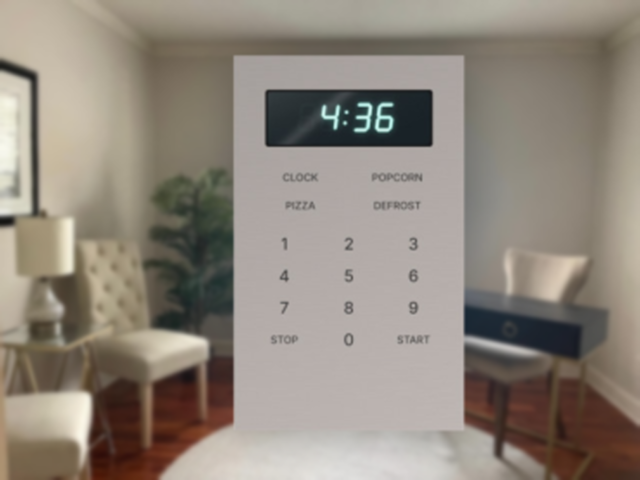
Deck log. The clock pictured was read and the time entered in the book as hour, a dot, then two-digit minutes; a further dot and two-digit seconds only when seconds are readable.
4.36
